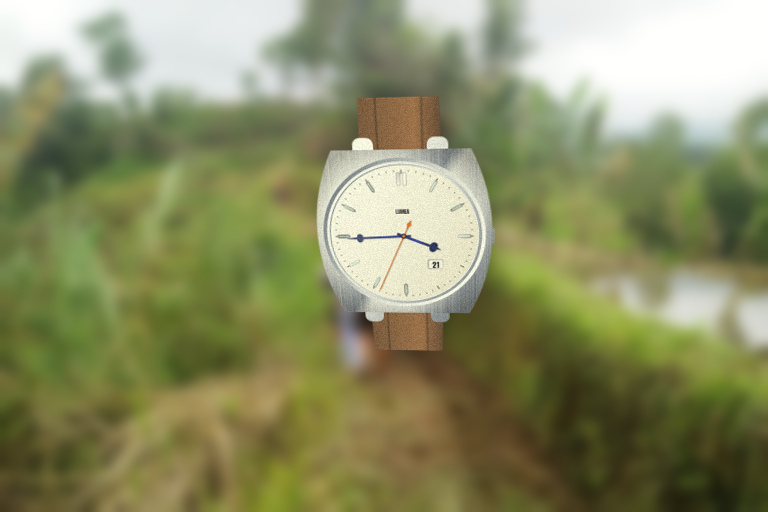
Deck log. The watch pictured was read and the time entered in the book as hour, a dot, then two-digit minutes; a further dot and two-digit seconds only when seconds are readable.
3.44.34
